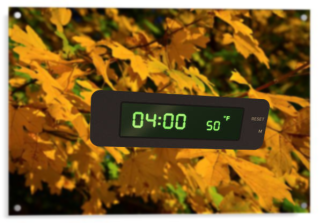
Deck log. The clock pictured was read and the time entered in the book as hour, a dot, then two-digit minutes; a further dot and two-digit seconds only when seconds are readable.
4.00
